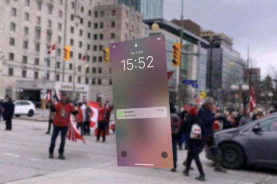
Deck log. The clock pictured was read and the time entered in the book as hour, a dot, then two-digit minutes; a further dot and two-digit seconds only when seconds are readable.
15.52
